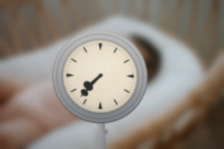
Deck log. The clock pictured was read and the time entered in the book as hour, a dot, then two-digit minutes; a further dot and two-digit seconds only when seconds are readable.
7.37
